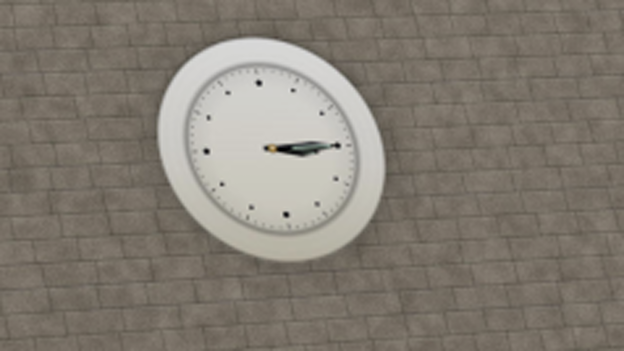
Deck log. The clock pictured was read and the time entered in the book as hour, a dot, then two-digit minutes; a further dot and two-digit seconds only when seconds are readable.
3.15
